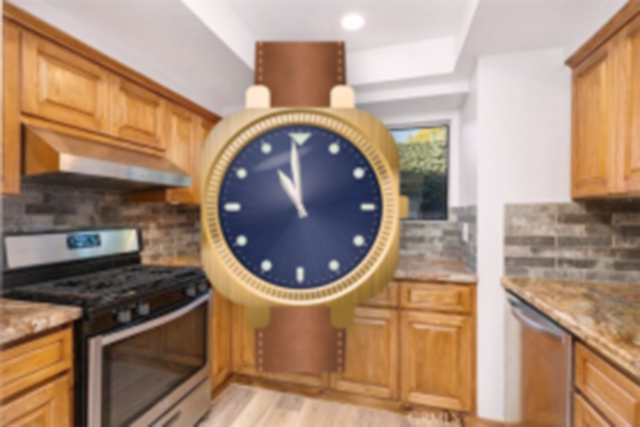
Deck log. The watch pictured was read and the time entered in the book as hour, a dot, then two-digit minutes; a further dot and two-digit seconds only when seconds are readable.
10.59
